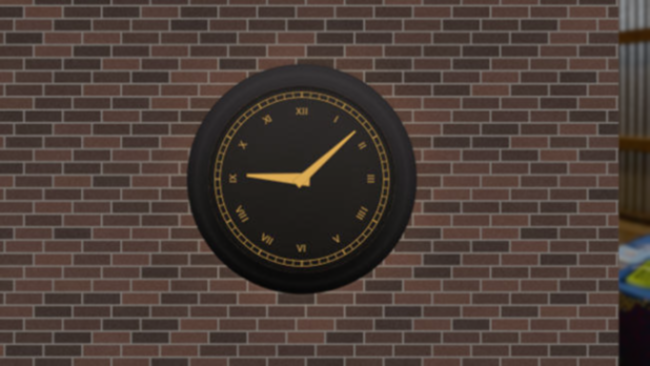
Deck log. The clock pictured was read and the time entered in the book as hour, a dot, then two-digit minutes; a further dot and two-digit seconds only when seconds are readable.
9.08
